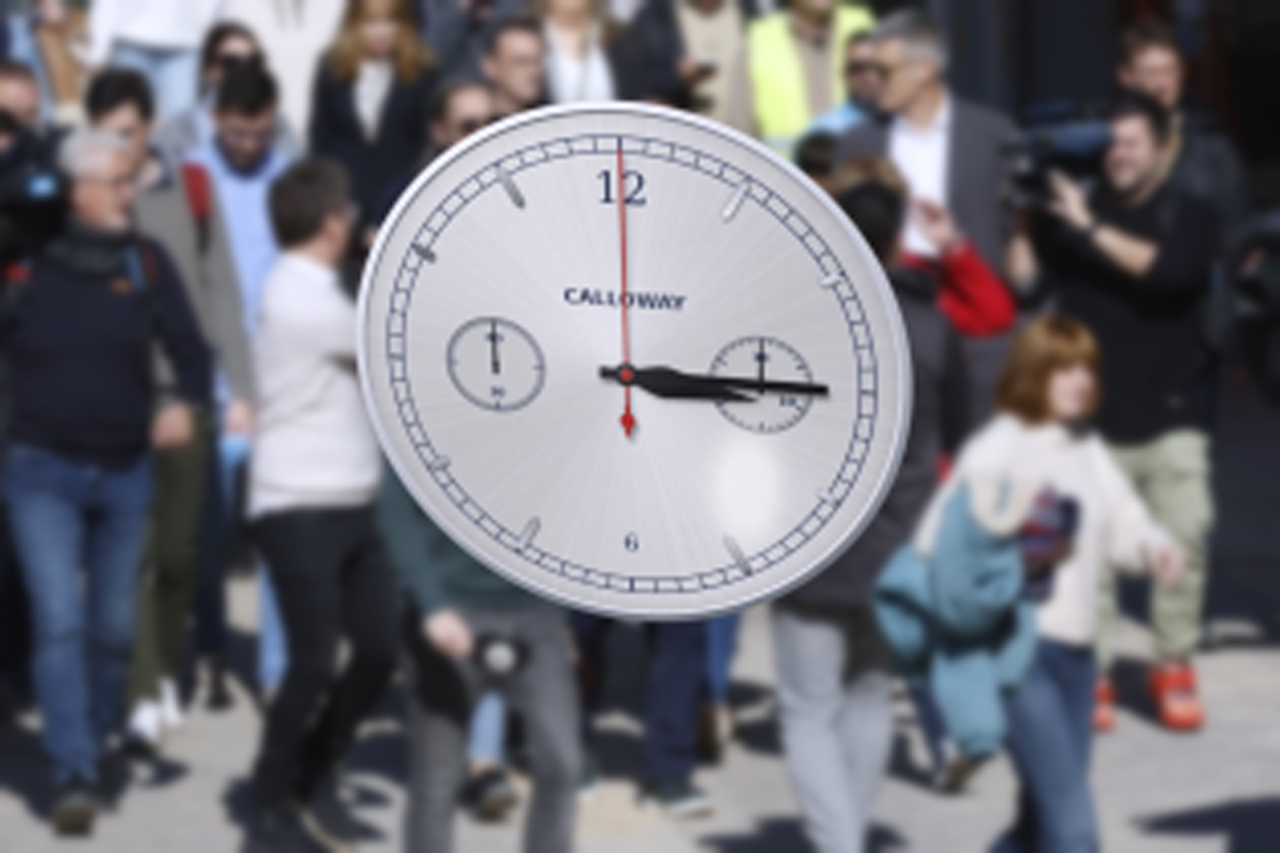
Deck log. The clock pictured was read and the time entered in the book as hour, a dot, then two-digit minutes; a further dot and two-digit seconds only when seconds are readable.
3.15
